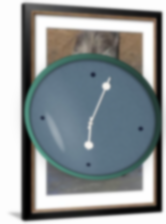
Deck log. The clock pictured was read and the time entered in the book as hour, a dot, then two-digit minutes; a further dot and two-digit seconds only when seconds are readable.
6.03
